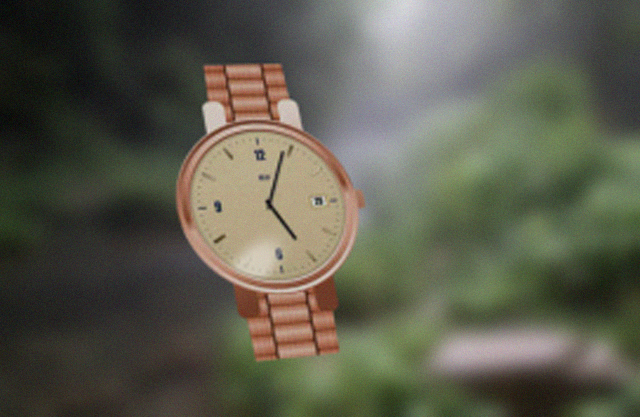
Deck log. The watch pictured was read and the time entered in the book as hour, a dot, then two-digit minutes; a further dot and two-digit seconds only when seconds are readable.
5.04
